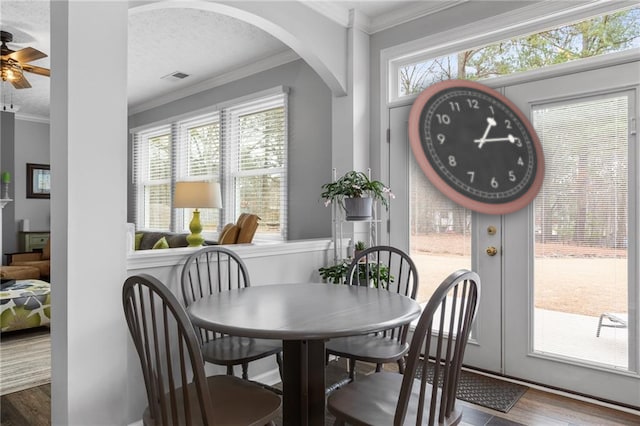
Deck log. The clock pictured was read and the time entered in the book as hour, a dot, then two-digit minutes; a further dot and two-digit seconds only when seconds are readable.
1.14
